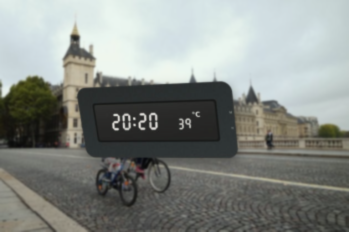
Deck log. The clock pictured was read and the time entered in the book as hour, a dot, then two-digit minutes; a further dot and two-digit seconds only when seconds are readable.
20.20
